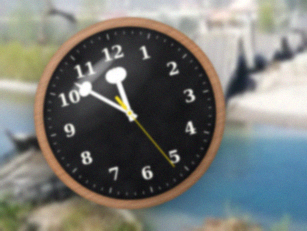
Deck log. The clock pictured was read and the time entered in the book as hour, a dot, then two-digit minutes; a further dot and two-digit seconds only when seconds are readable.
11.52.26
